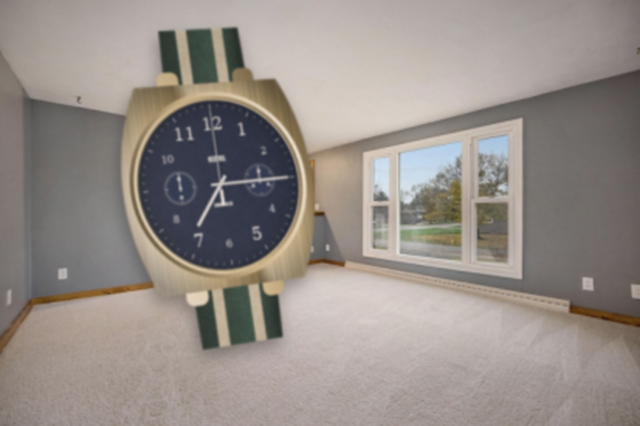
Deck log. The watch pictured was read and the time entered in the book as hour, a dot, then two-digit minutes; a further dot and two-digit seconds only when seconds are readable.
7.15
